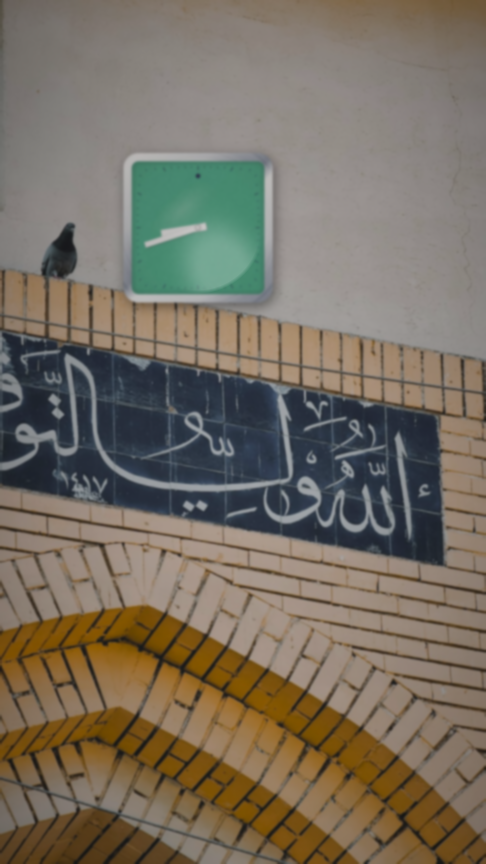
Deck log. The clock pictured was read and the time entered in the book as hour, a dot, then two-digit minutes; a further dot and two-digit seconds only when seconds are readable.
8.42
